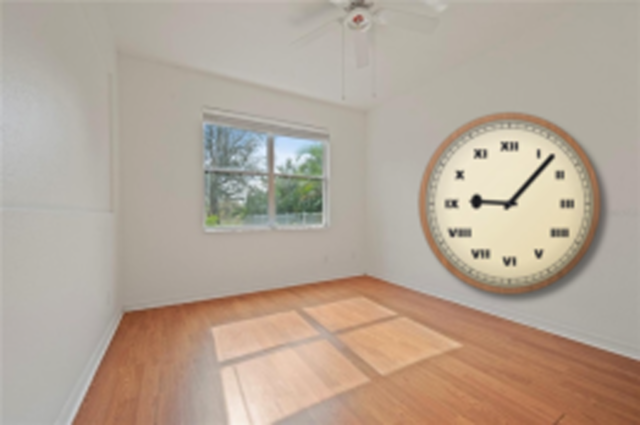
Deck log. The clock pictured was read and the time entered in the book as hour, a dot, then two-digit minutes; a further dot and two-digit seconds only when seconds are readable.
9.07
